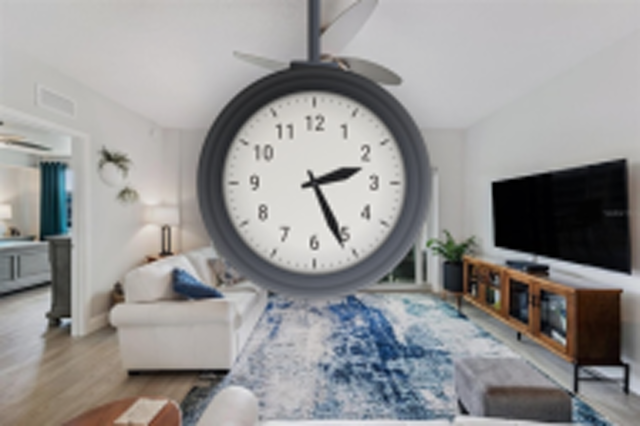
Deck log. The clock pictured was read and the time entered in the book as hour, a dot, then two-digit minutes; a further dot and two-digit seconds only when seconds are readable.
2.26
